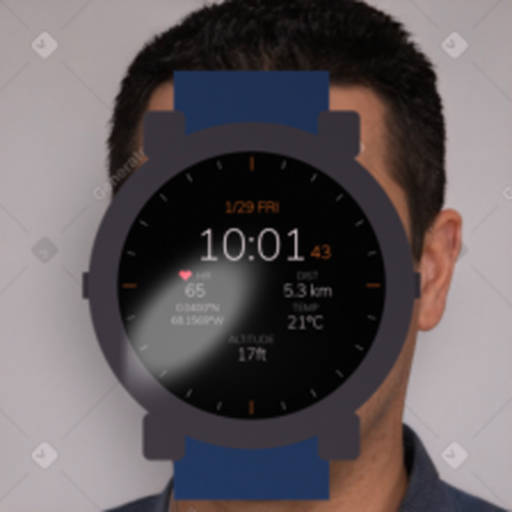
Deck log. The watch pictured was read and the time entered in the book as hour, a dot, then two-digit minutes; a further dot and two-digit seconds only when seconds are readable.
10.01
